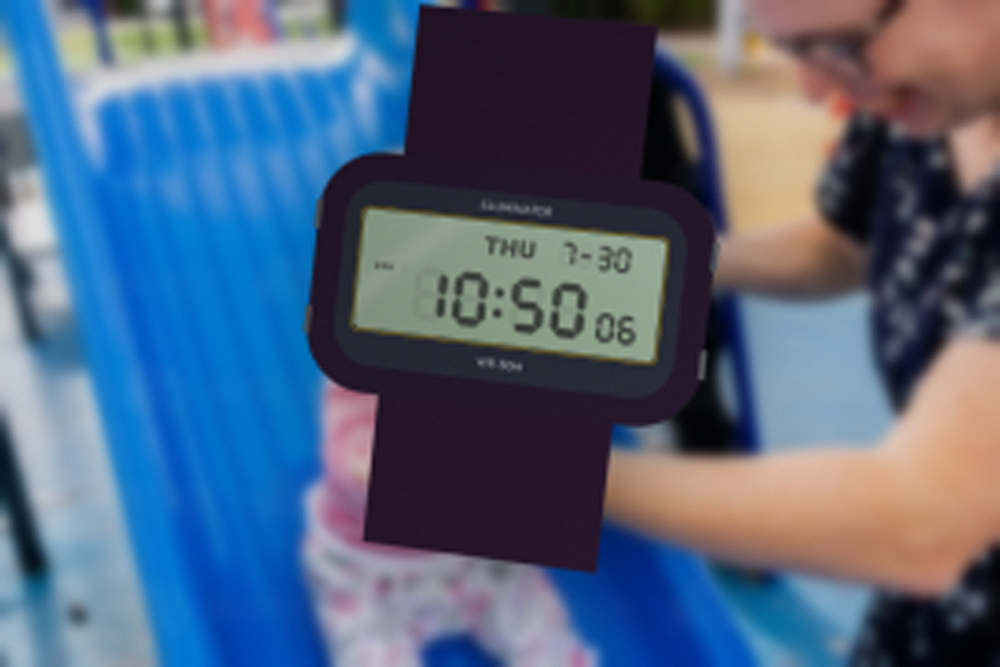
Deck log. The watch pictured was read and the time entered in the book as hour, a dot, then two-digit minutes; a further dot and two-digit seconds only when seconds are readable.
10.50.06
